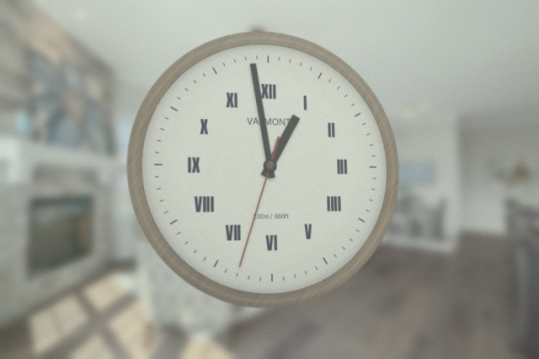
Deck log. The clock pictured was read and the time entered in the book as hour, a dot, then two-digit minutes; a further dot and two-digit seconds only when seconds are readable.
12.58.33
